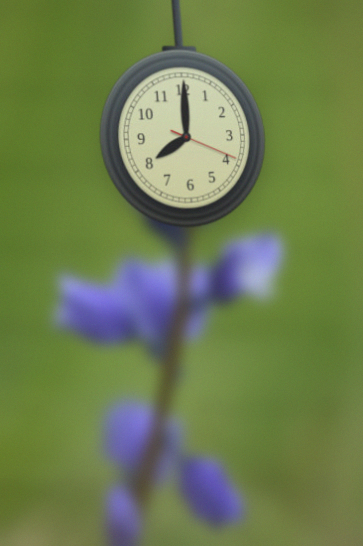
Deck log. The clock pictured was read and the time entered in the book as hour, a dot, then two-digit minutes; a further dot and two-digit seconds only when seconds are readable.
8.00.19
